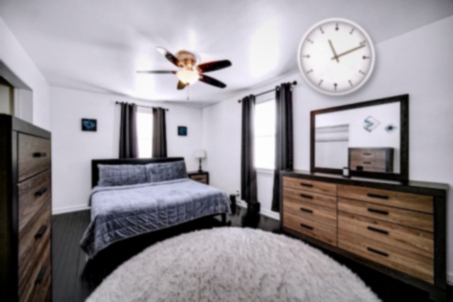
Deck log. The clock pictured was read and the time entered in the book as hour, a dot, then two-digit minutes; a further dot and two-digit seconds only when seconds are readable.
11.11
